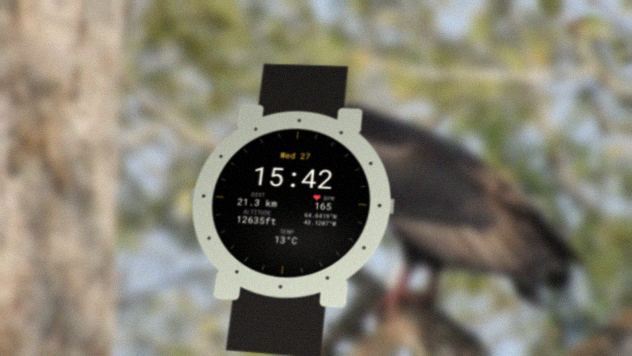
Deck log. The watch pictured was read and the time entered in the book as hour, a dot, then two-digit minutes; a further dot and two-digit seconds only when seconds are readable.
15.42
